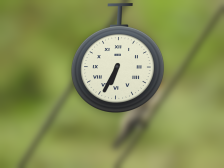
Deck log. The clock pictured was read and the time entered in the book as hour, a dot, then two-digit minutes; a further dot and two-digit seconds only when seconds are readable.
6.34
